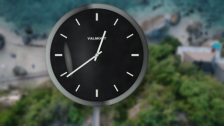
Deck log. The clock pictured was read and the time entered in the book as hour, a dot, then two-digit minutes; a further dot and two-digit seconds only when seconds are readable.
12.39
